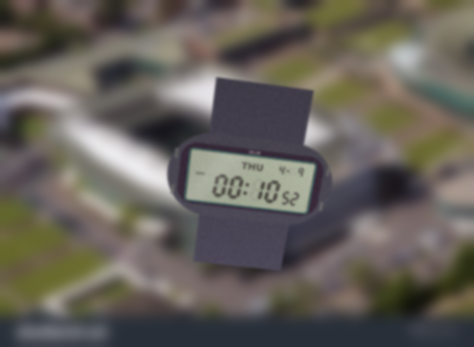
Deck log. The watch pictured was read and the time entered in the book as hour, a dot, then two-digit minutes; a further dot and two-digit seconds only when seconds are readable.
0.10.52
